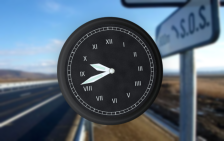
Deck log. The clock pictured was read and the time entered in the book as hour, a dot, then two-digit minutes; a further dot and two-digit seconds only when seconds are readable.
9.42
